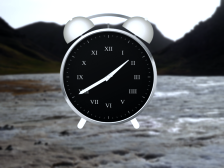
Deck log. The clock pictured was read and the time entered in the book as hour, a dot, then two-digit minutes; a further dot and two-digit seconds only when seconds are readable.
1.40
